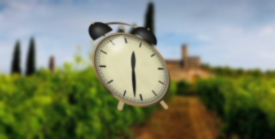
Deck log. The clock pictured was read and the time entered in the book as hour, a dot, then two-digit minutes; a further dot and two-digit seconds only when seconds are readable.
12.32
